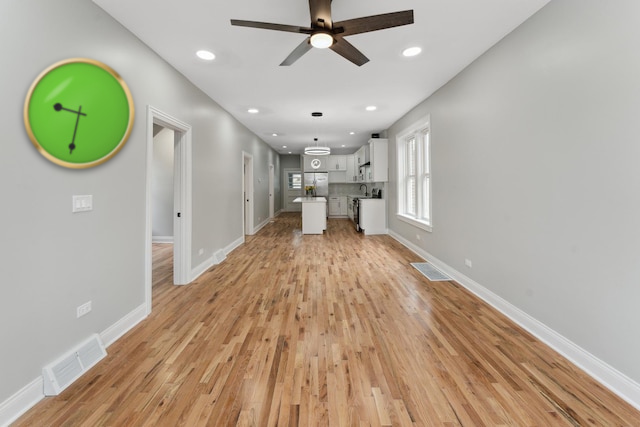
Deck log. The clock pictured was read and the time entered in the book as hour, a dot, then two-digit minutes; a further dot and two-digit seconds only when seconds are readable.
9.32
